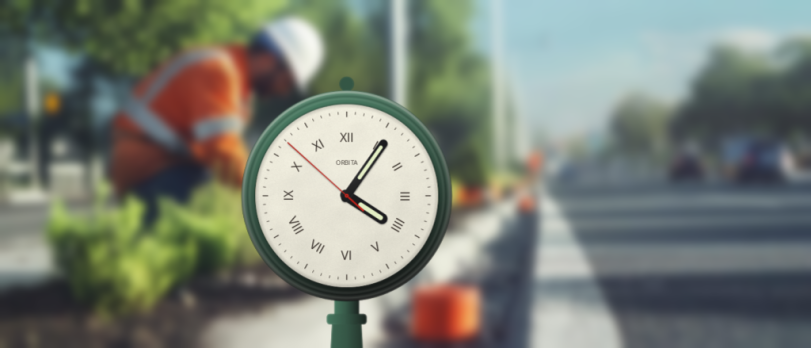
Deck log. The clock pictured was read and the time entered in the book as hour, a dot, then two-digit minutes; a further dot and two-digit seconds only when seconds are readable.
4.05.52
